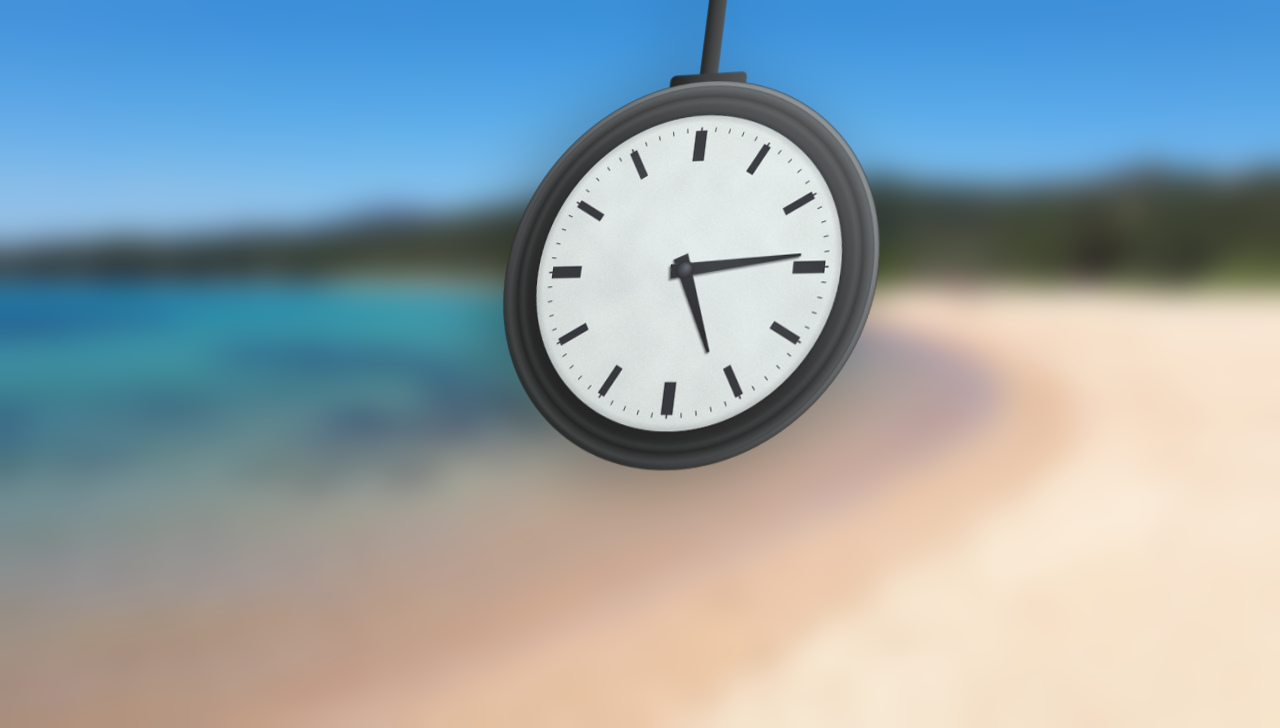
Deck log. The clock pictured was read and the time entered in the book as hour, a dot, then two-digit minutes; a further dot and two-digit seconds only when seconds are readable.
5.14
